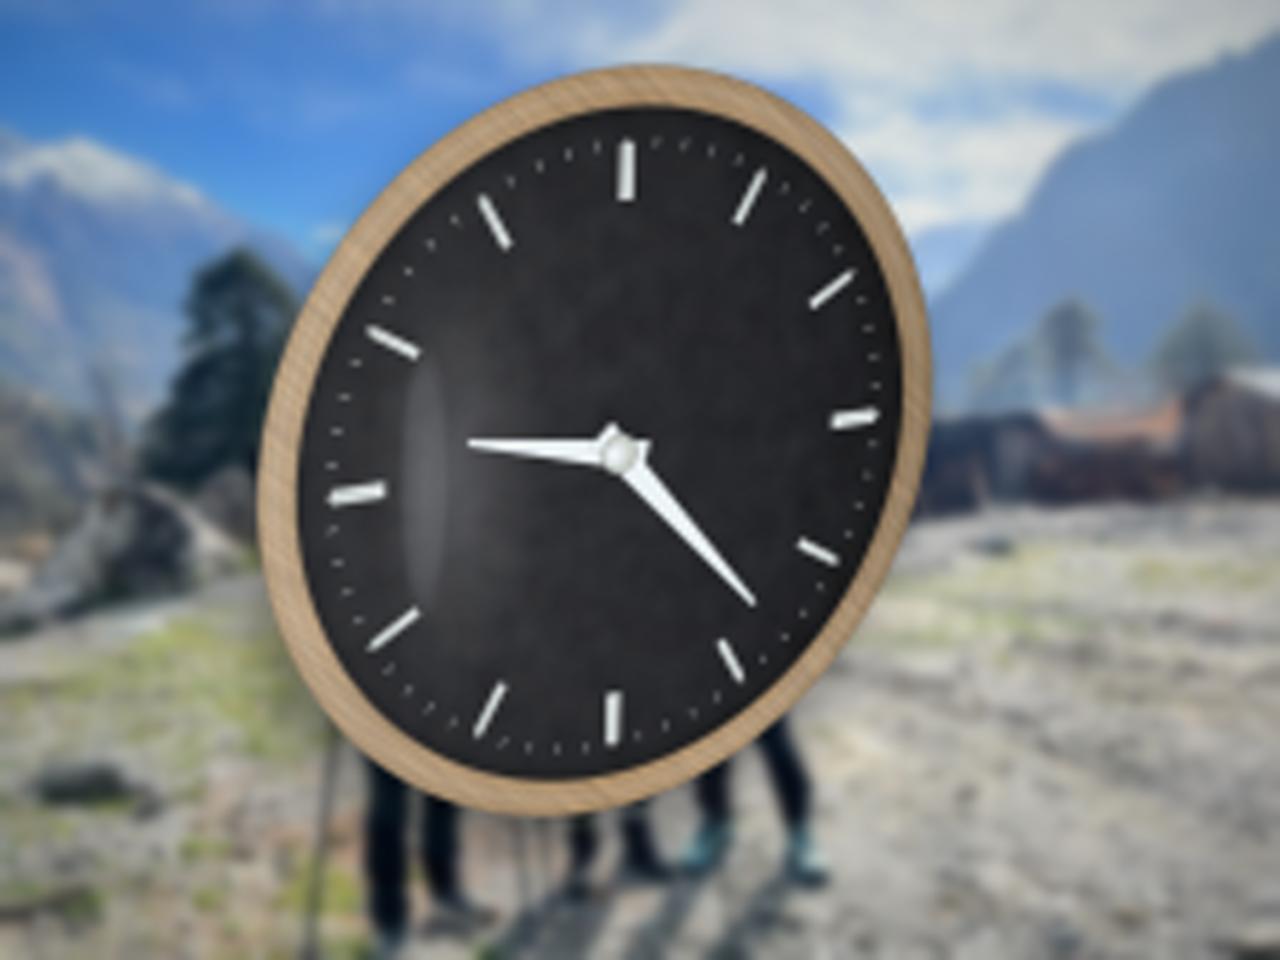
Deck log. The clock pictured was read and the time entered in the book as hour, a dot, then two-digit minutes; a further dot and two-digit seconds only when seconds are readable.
9.23
